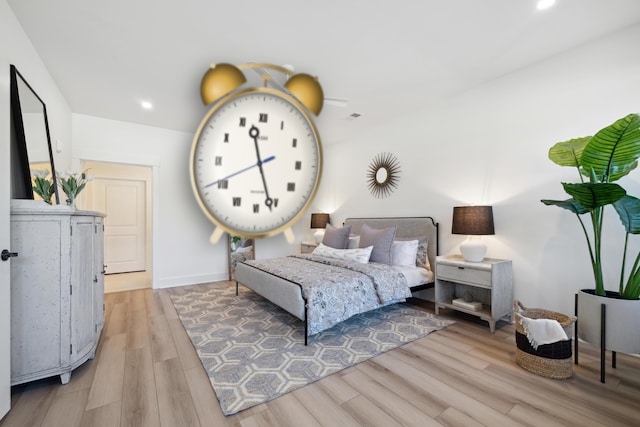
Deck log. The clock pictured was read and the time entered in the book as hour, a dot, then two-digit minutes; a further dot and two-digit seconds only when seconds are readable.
11.26.41
